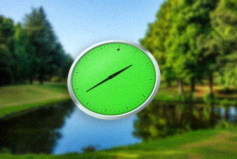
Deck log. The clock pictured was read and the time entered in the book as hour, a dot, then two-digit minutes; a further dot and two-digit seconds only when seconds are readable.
1.38
